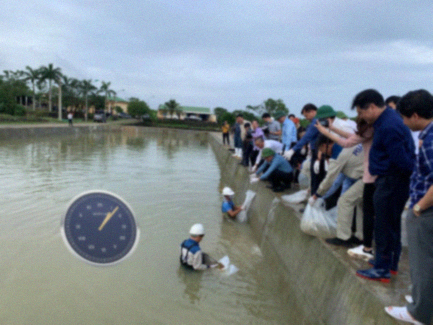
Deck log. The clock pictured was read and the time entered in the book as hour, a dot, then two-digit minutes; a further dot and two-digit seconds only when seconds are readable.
1.07
